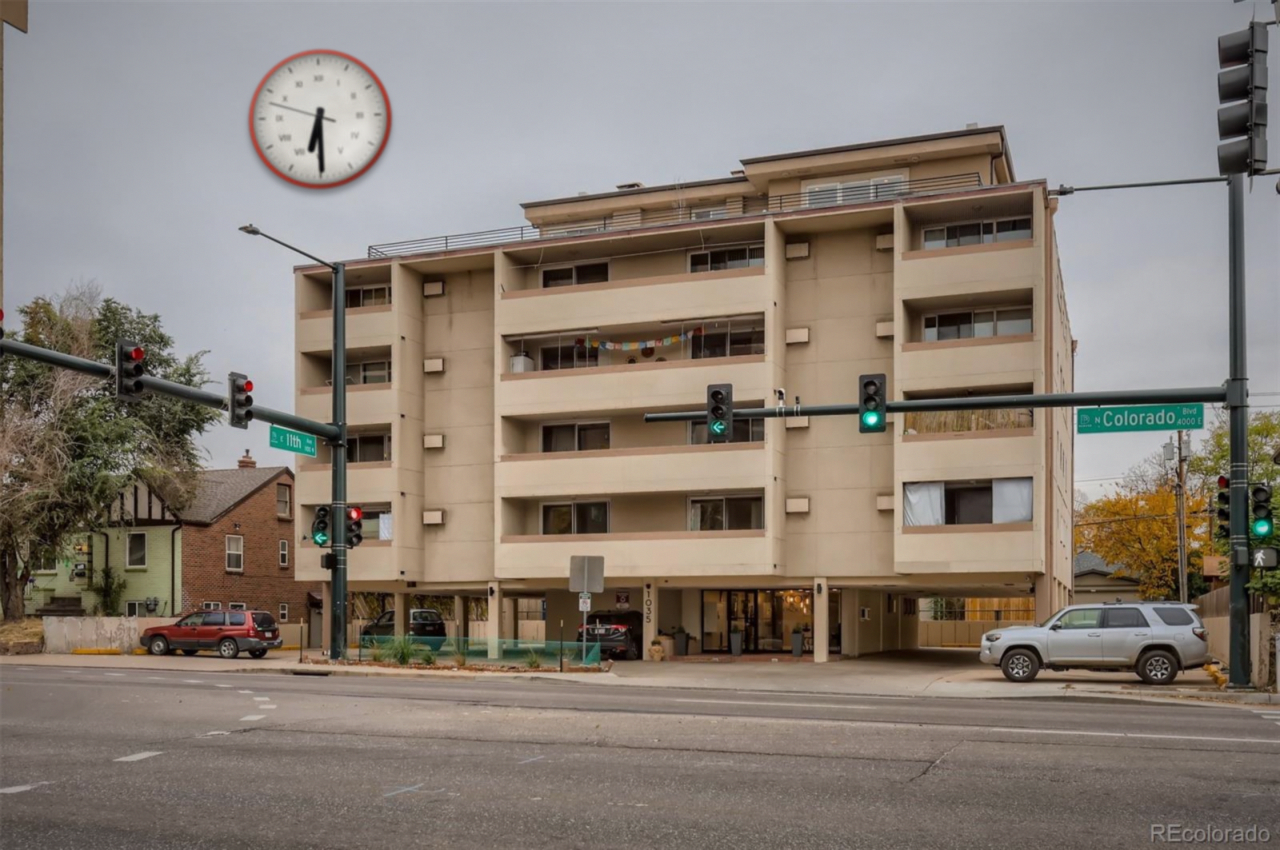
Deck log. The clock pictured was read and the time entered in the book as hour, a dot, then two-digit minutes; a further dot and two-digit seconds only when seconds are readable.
6.29.48
